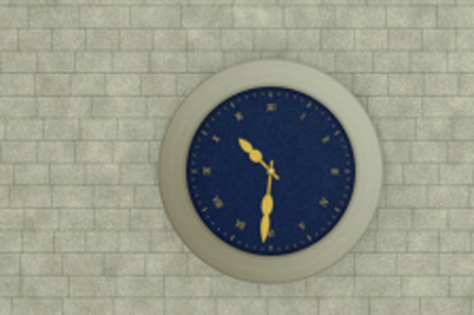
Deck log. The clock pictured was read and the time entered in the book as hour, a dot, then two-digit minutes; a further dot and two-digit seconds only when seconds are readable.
10.31
